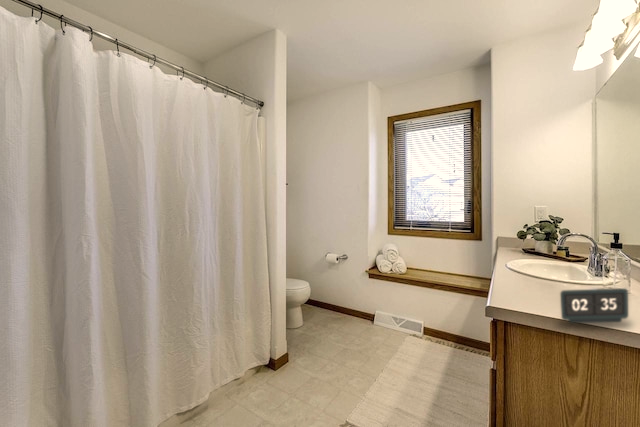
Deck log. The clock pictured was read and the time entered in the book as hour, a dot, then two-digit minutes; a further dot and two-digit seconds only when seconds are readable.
2.35
